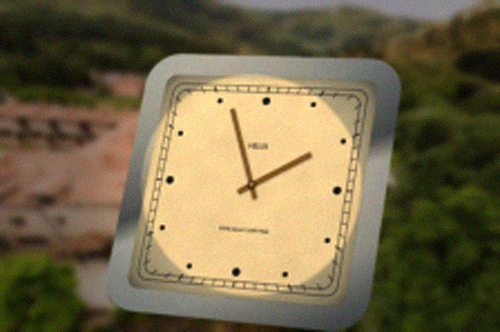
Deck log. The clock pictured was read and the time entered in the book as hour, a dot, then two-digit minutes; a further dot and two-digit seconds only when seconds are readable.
1.56
